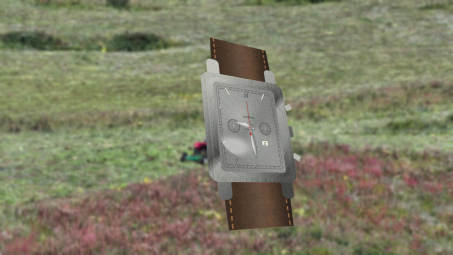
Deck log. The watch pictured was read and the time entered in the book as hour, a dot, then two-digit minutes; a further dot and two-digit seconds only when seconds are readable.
9.29
